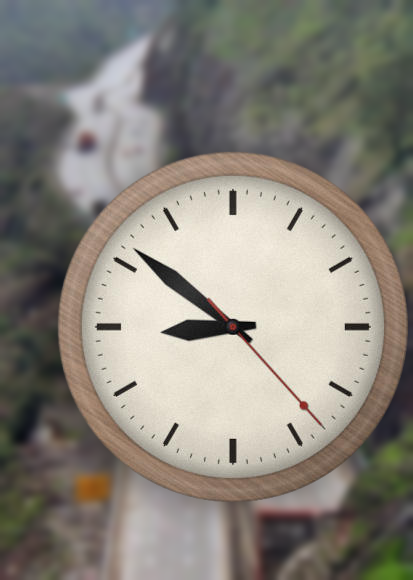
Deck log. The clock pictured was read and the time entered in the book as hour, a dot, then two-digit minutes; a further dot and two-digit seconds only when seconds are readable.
8.51.23
